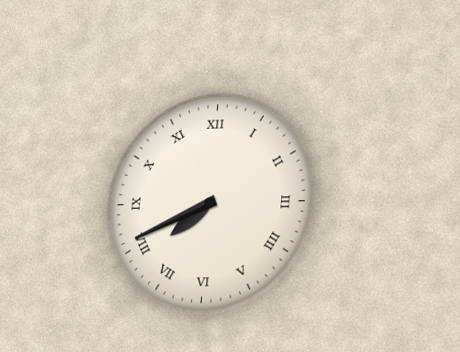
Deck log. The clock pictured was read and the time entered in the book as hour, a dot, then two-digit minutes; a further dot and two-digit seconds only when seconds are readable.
7.41
